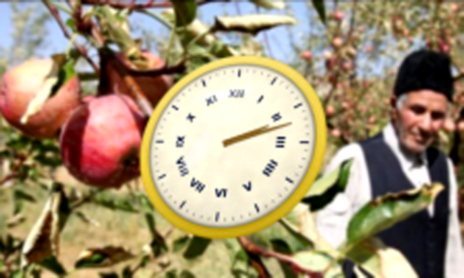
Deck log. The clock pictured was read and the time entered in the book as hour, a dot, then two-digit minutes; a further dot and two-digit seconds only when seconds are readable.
2.12
